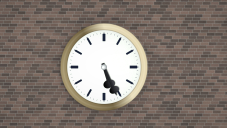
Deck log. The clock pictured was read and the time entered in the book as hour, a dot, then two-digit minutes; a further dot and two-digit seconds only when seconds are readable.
5.26
